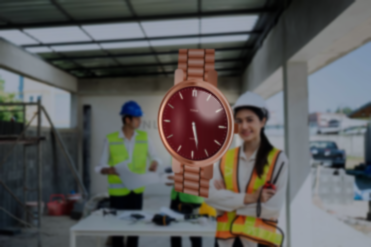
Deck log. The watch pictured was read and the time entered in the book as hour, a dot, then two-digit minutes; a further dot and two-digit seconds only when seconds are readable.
5.28
